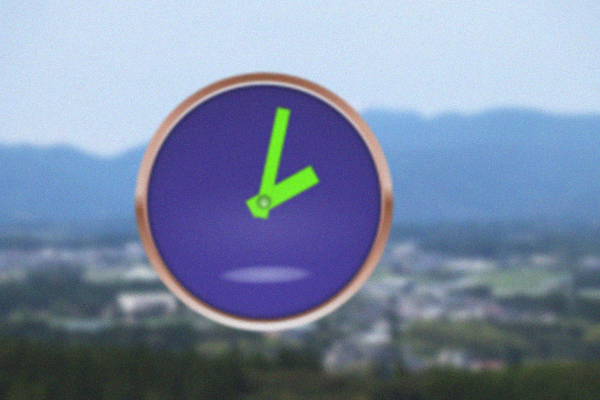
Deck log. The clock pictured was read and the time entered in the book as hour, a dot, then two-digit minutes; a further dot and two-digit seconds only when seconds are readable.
2.02
